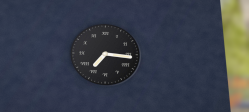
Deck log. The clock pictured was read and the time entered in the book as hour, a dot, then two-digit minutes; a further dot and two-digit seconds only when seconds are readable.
7.16
